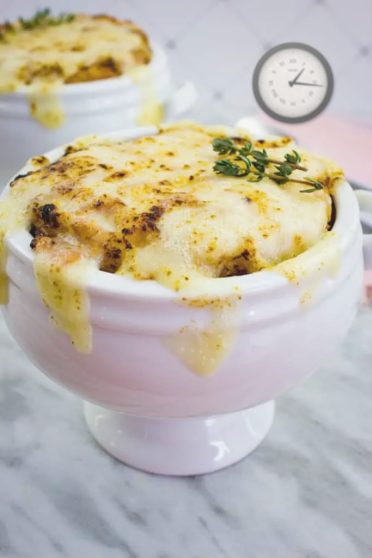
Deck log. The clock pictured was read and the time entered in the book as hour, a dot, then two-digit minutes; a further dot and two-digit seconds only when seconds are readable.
1.16
